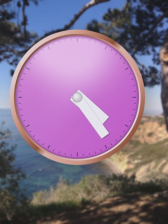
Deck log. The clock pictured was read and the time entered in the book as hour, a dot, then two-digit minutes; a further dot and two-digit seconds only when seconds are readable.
4.24
